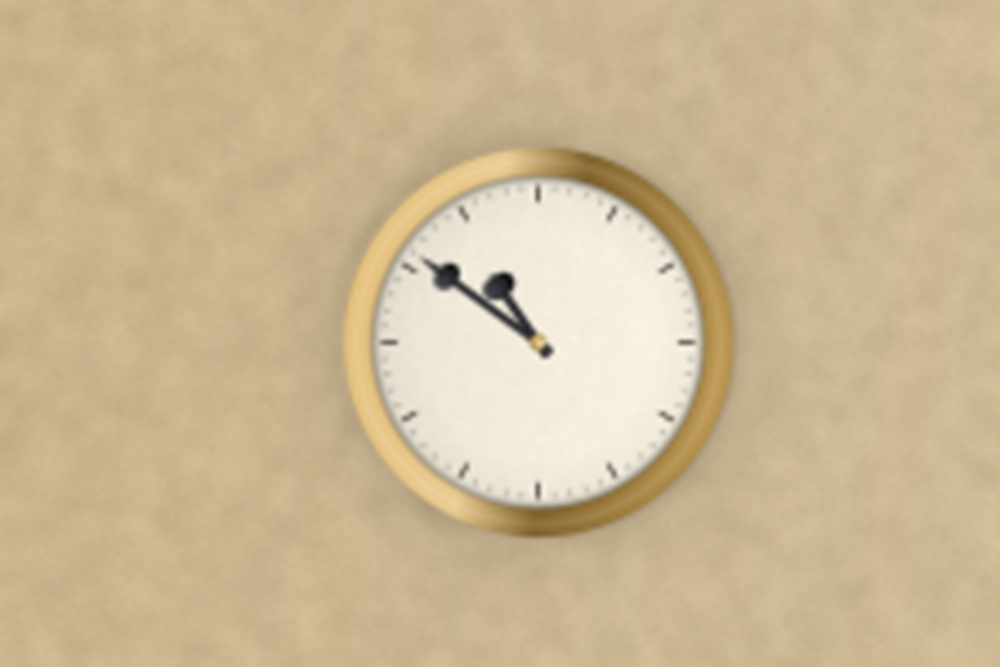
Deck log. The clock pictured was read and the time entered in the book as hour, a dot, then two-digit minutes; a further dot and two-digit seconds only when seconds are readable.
10.51
